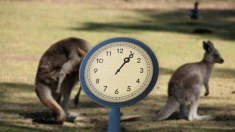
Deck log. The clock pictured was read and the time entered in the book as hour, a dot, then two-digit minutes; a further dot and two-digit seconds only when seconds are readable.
1.06
